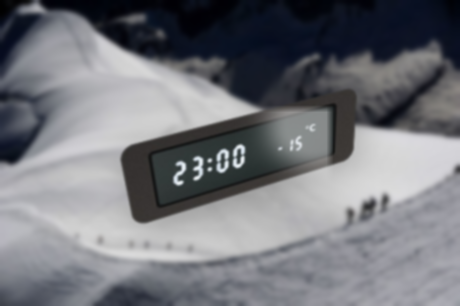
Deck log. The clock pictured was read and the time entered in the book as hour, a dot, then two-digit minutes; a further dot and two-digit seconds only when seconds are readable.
23.00
